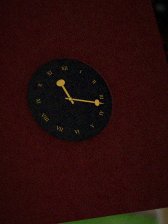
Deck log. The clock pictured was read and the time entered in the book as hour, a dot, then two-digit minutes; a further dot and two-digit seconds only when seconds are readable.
11.17
